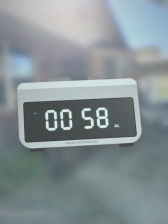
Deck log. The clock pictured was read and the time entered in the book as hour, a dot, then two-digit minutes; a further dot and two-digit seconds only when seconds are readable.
0.58
